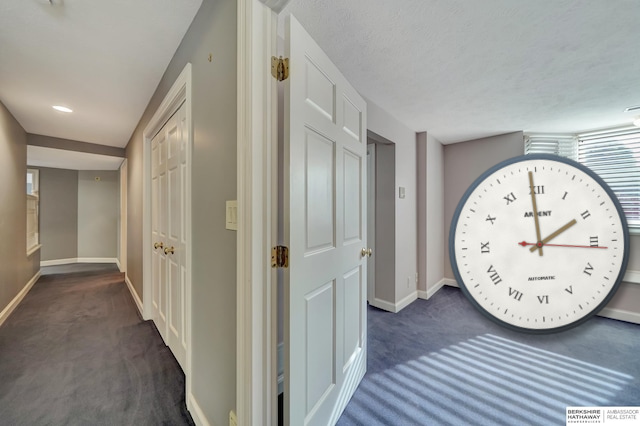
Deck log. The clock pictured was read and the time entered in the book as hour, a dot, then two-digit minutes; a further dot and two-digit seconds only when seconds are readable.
1.59.16
